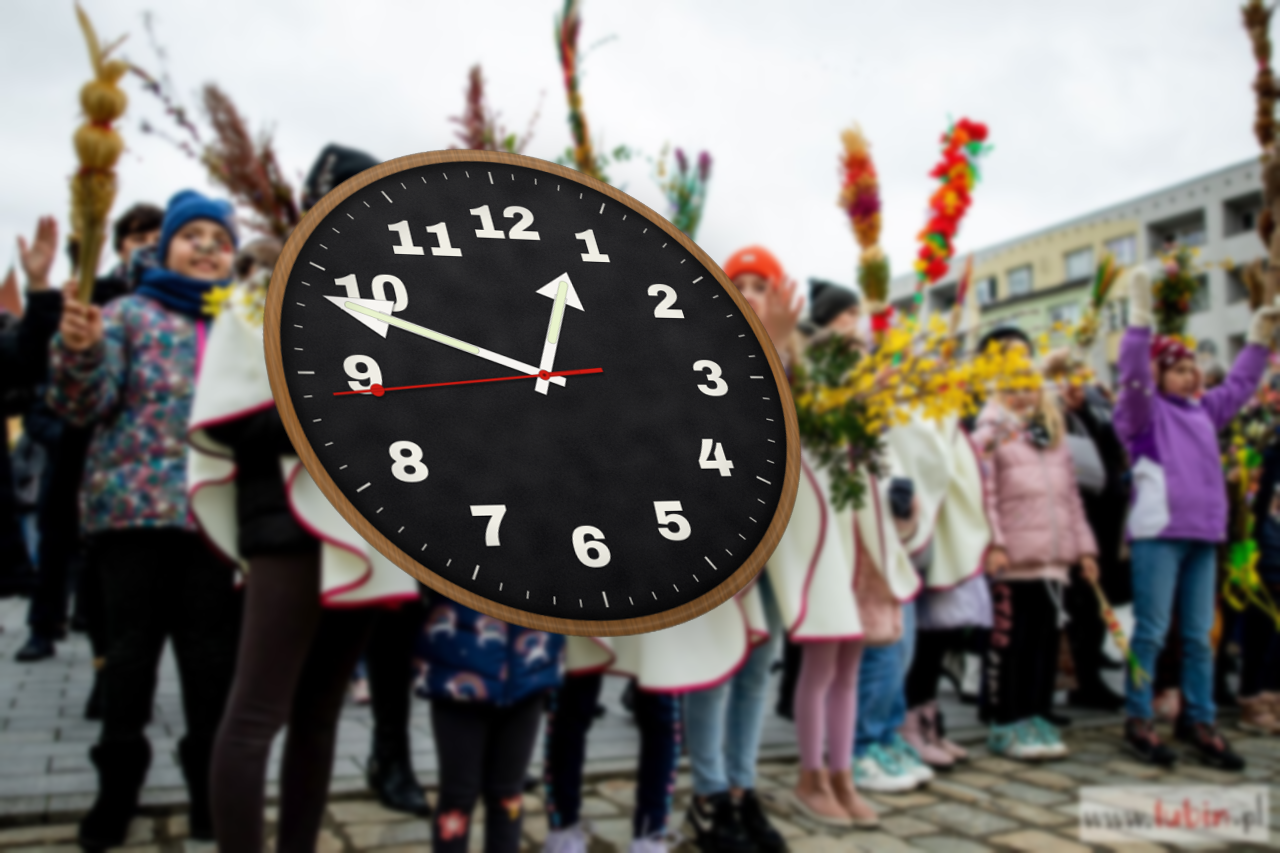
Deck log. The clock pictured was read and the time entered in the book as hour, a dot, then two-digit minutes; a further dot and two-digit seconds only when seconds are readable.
12.48.44
